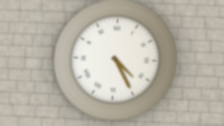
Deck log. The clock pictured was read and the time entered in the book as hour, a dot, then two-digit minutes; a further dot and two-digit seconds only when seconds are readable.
4.25
